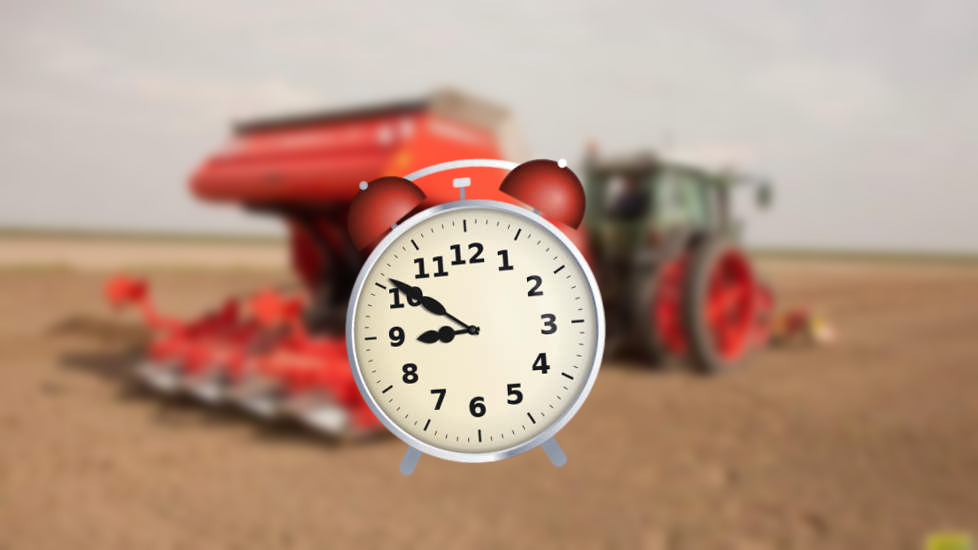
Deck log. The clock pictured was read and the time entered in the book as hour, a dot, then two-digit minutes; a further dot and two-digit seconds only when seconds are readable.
8.51
